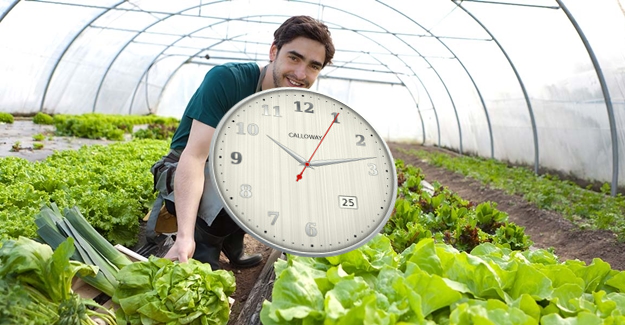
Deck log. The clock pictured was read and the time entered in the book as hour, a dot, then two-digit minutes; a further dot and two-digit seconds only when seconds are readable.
10.13.05
